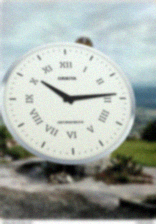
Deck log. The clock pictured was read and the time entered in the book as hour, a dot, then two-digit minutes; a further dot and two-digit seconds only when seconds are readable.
10.14
